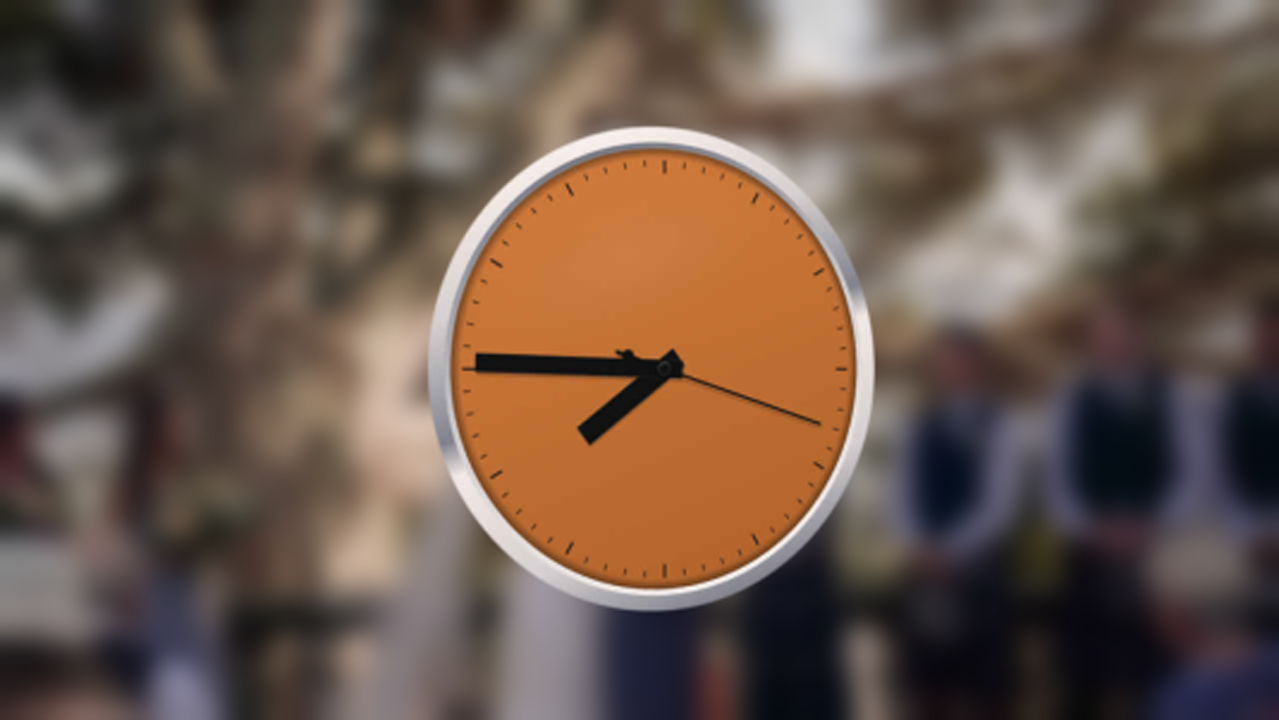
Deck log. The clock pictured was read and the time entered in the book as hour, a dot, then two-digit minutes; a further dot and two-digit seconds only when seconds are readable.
7.45.18
